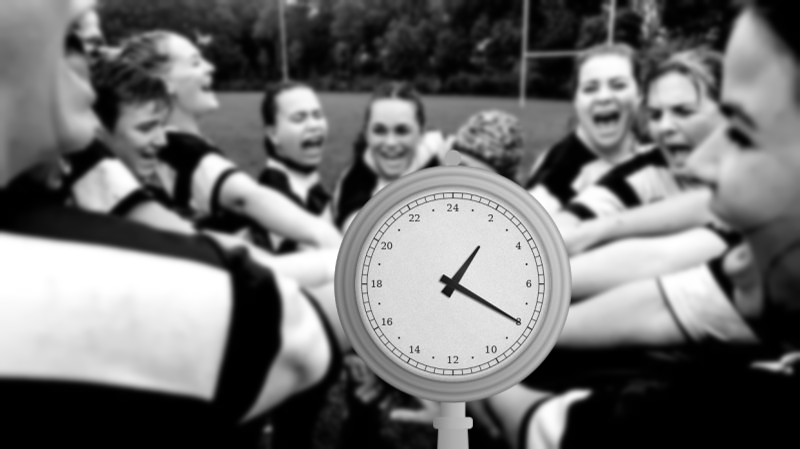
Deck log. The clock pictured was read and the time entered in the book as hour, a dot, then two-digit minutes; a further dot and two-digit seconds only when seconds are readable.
2.20
